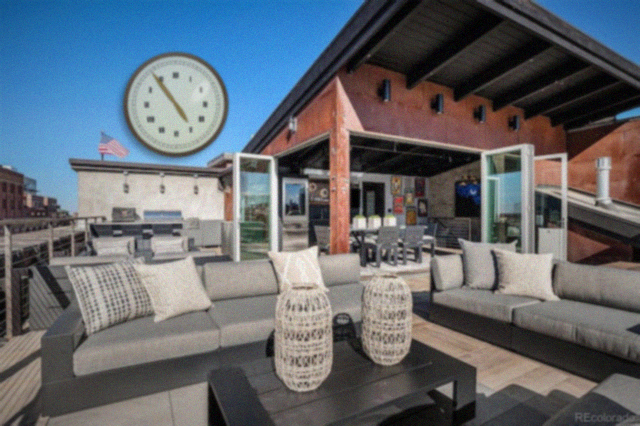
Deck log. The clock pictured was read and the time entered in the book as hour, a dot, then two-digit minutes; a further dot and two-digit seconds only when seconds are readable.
4.54
